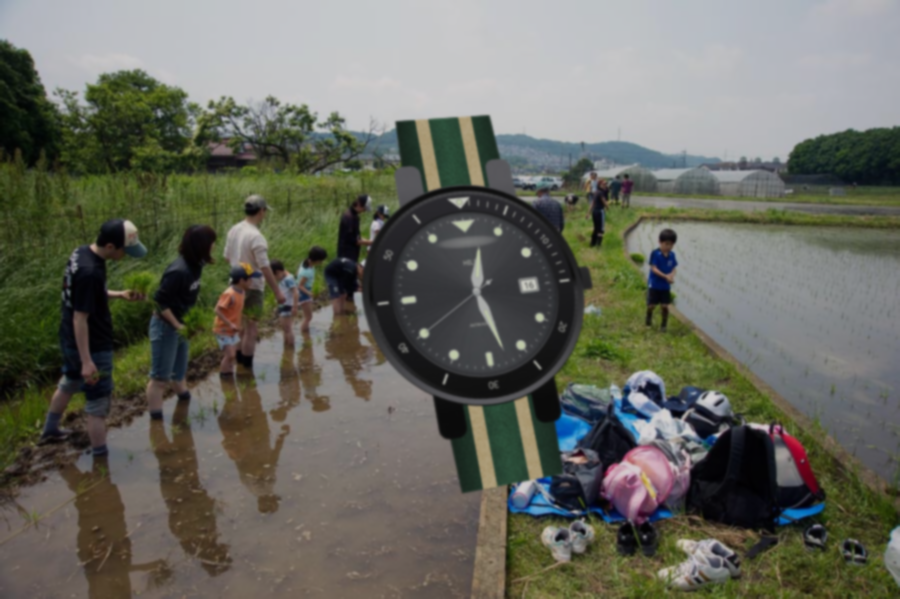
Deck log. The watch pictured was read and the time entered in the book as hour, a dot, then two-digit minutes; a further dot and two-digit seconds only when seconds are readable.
12.27.40
